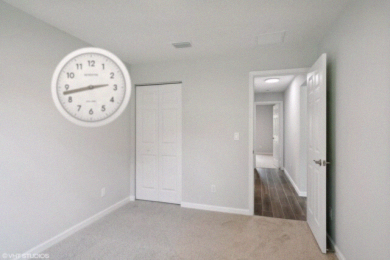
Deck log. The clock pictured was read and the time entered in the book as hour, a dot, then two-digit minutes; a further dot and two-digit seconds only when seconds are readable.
2.43
